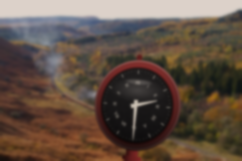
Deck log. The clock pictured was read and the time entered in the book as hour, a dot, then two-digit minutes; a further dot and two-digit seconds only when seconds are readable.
2.30
